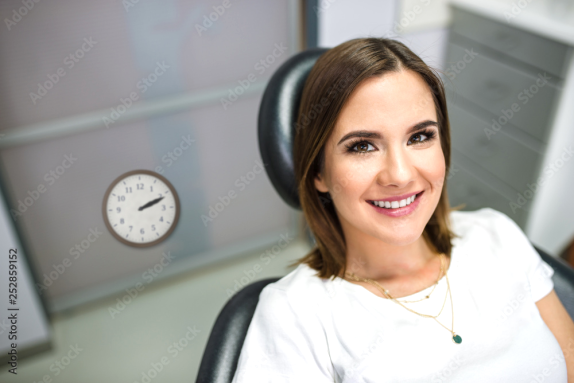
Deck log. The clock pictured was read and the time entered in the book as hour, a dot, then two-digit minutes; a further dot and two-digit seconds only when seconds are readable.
2.11
